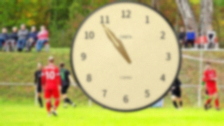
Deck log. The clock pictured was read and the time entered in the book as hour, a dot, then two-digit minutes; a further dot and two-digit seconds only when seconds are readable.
10.54
